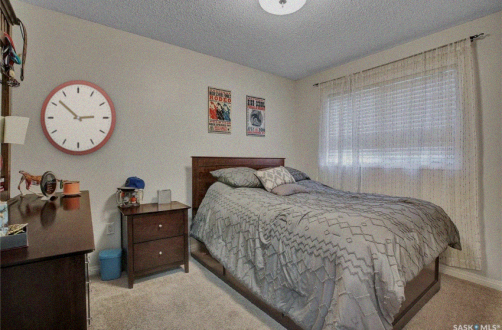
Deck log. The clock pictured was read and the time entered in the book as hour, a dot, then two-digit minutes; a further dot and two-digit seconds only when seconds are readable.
2.52
